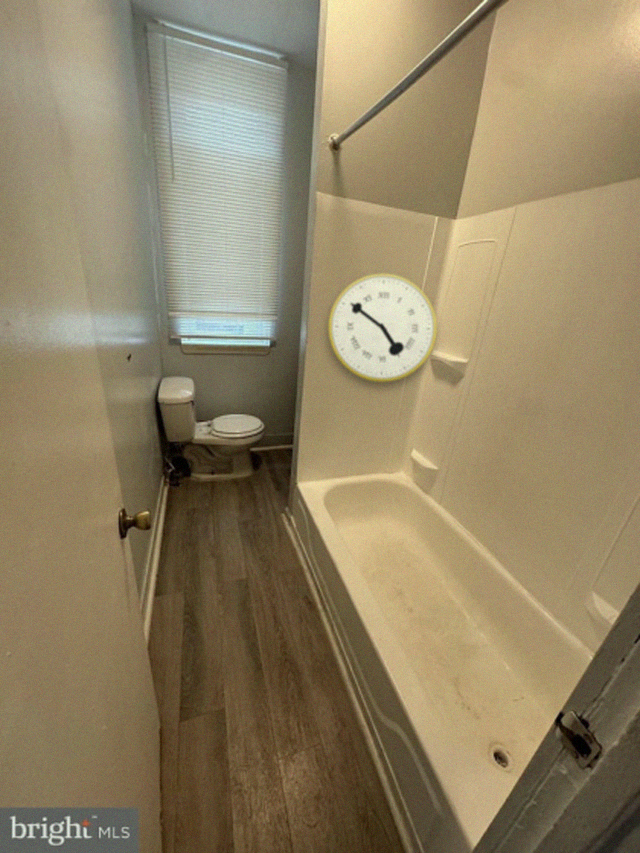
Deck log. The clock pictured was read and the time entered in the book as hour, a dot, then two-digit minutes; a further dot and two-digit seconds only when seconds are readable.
4.51
